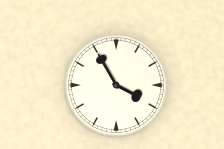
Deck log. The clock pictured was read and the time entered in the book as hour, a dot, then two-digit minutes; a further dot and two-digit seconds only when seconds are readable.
3.55
